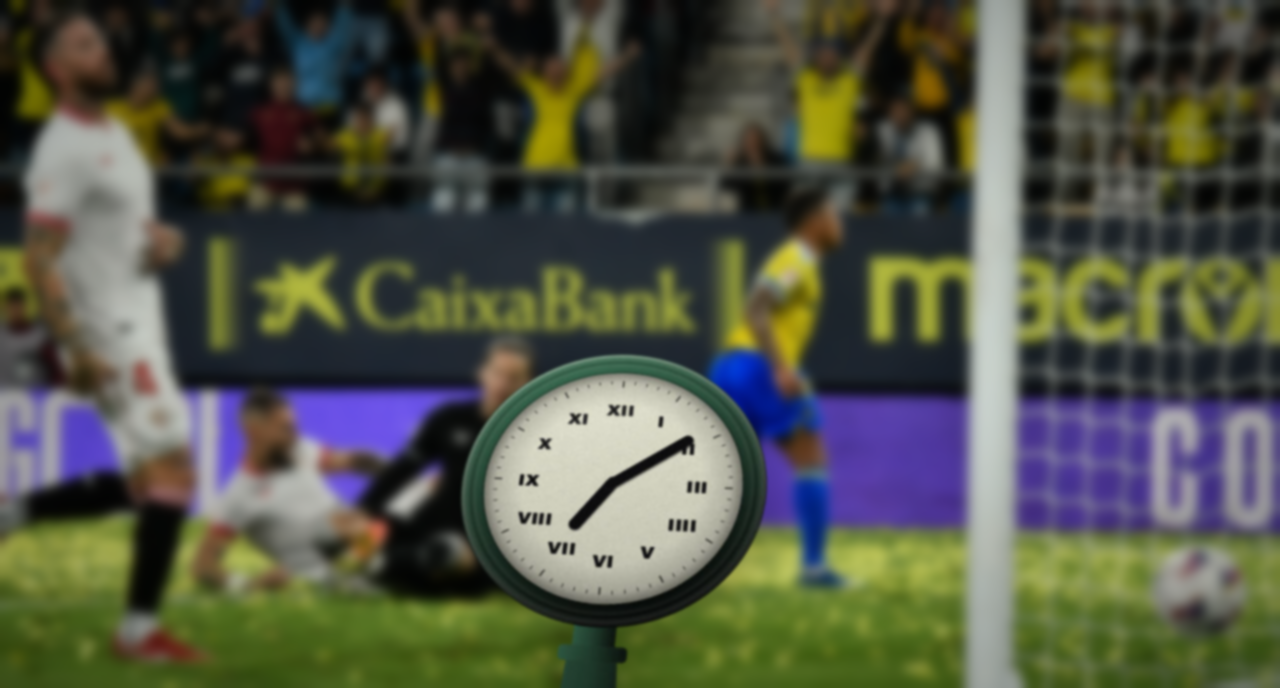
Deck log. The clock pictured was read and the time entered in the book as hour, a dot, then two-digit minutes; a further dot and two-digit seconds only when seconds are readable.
7.09
